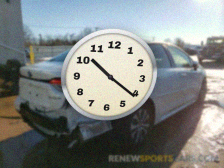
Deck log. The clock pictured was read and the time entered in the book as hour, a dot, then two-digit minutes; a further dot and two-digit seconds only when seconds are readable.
10.21
